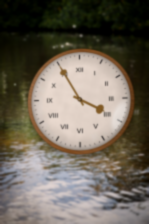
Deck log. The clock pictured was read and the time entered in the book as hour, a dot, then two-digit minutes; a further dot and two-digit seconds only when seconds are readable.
3.55
